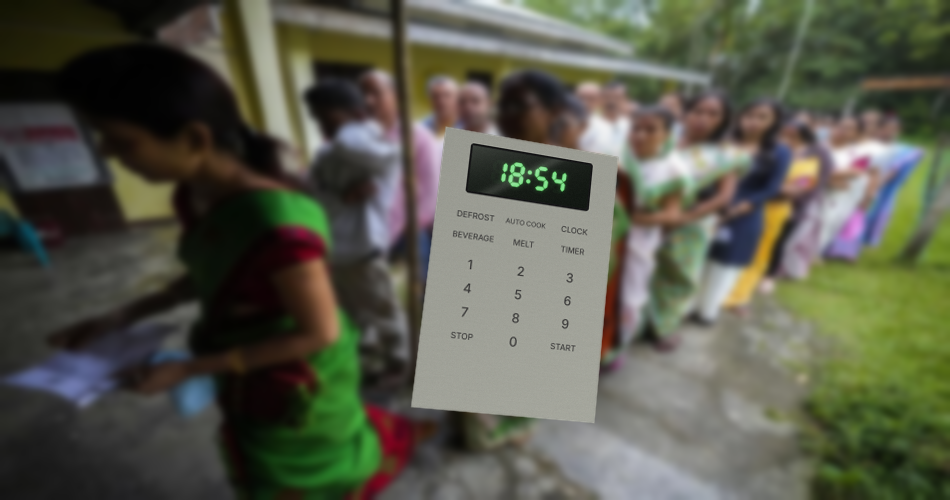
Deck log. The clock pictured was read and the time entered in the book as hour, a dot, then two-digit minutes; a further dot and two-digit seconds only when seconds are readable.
18.54
